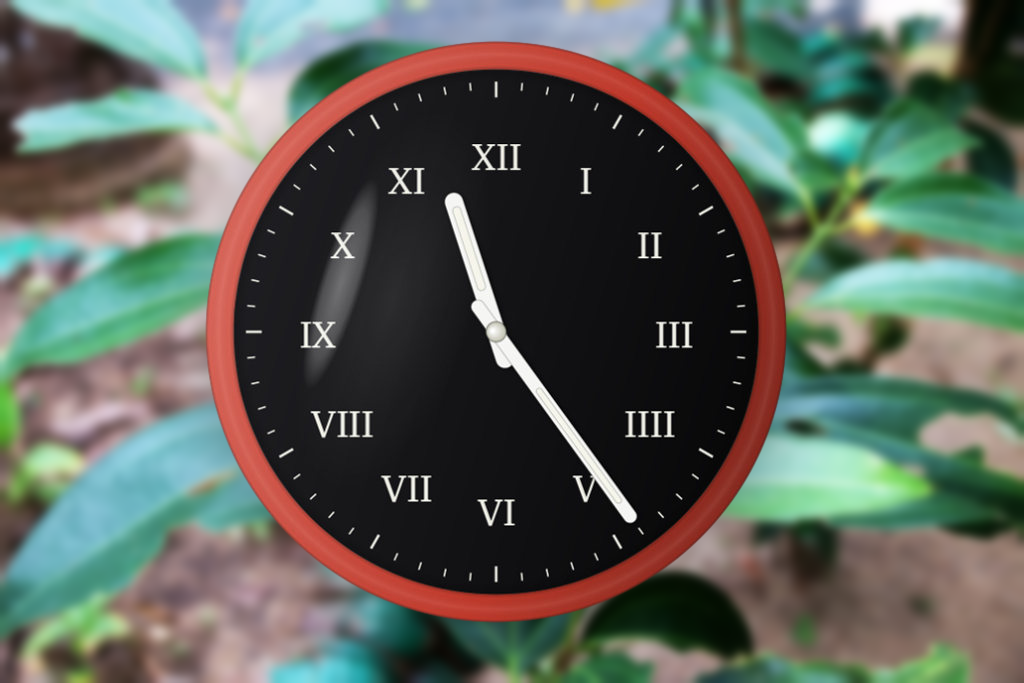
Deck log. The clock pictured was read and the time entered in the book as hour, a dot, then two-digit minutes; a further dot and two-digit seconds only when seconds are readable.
11.24
